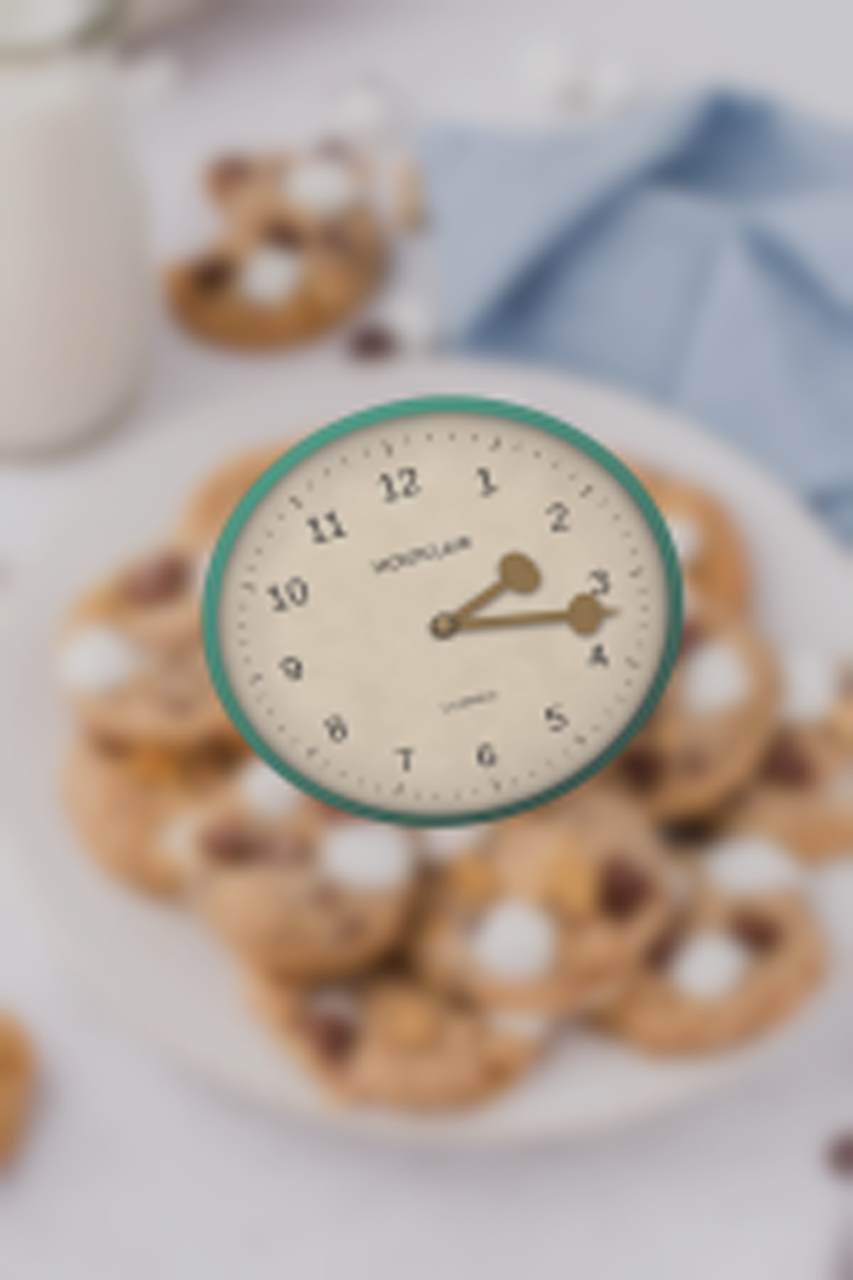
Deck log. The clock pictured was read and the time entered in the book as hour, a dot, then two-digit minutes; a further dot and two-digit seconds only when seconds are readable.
2.17
